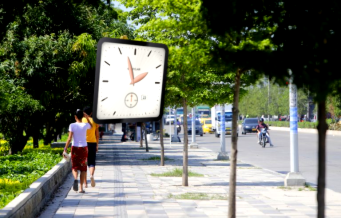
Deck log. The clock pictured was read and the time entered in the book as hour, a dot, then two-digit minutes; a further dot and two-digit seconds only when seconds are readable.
1.57
